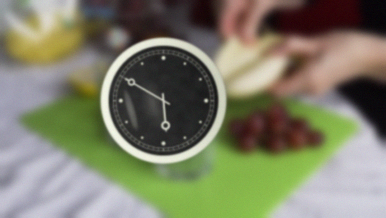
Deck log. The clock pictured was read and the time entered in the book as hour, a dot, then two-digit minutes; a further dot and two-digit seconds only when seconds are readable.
5.50
